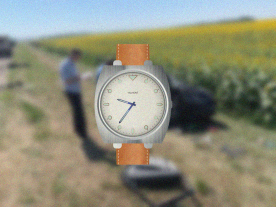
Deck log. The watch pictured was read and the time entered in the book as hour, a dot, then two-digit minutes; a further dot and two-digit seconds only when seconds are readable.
9.36
